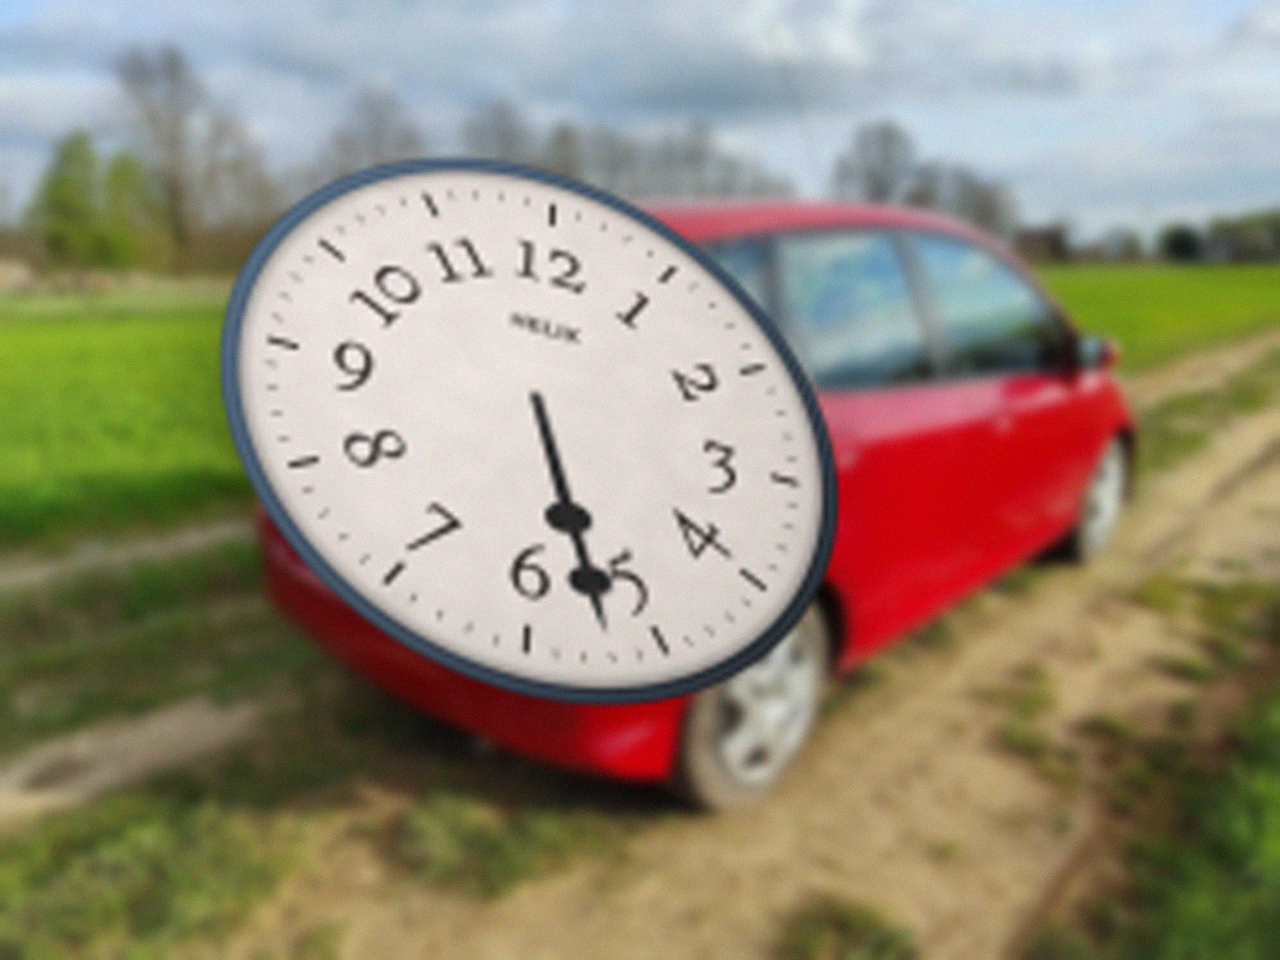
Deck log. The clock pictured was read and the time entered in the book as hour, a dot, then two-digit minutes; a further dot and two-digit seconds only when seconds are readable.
5.27
